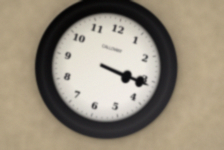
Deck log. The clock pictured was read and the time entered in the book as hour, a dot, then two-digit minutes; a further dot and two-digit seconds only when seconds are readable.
3.16
